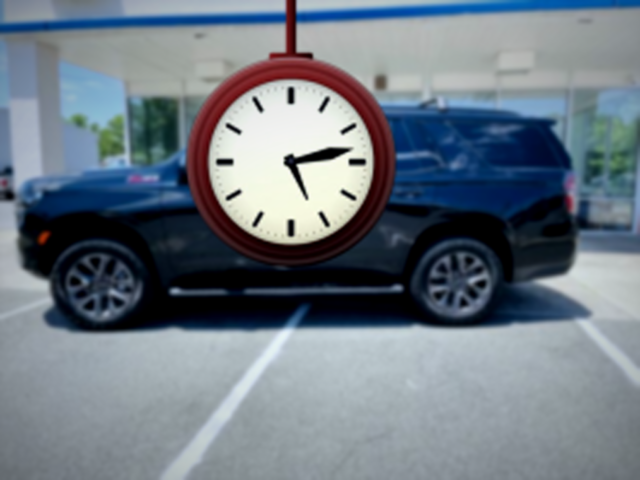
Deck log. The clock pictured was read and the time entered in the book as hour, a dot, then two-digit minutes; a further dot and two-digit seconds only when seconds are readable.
5.13
